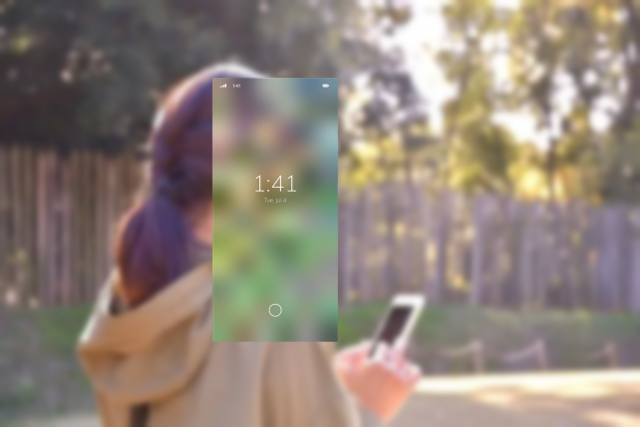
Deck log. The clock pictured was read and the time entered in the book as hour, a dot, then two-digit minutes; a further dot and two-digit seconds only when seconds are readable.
1.41
